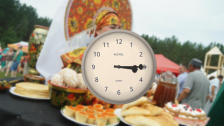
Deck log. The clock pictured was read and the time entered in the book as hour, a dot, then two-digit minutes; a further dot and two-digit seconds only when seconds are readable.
3.15
